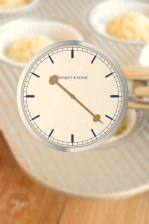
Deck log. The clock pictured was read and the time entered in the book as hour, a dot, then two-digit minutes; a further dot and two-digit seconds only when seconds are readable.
10.22
